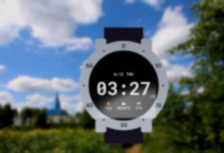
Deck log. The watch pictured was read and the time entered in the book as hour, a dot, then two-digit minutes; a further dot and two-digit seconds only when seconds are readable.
3.27
